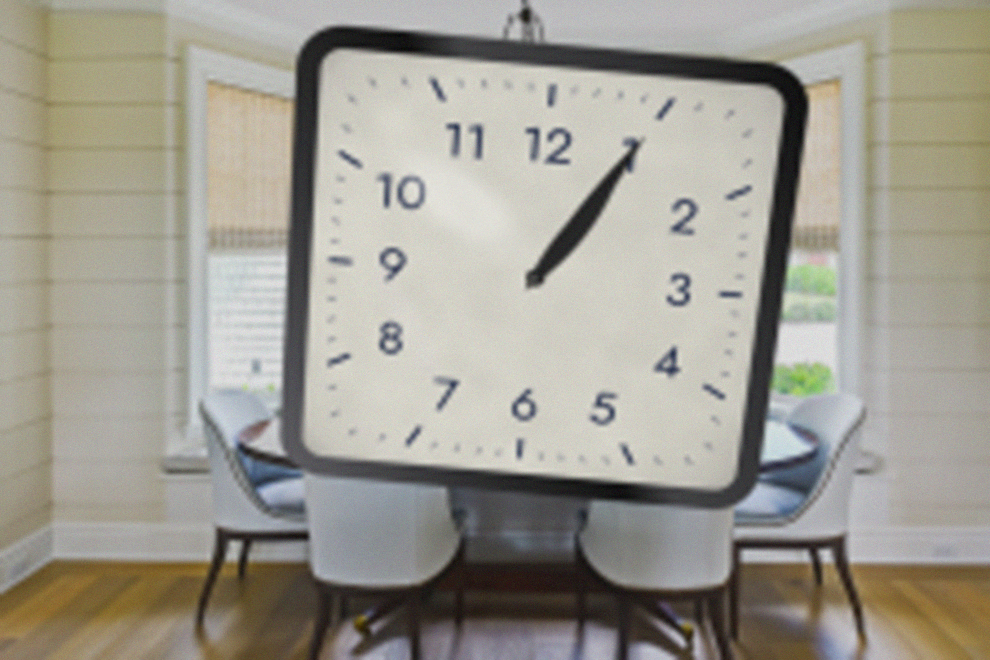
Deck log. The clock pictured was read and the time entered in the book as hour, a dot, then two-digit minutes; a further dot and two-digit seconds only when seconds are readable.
1.05
